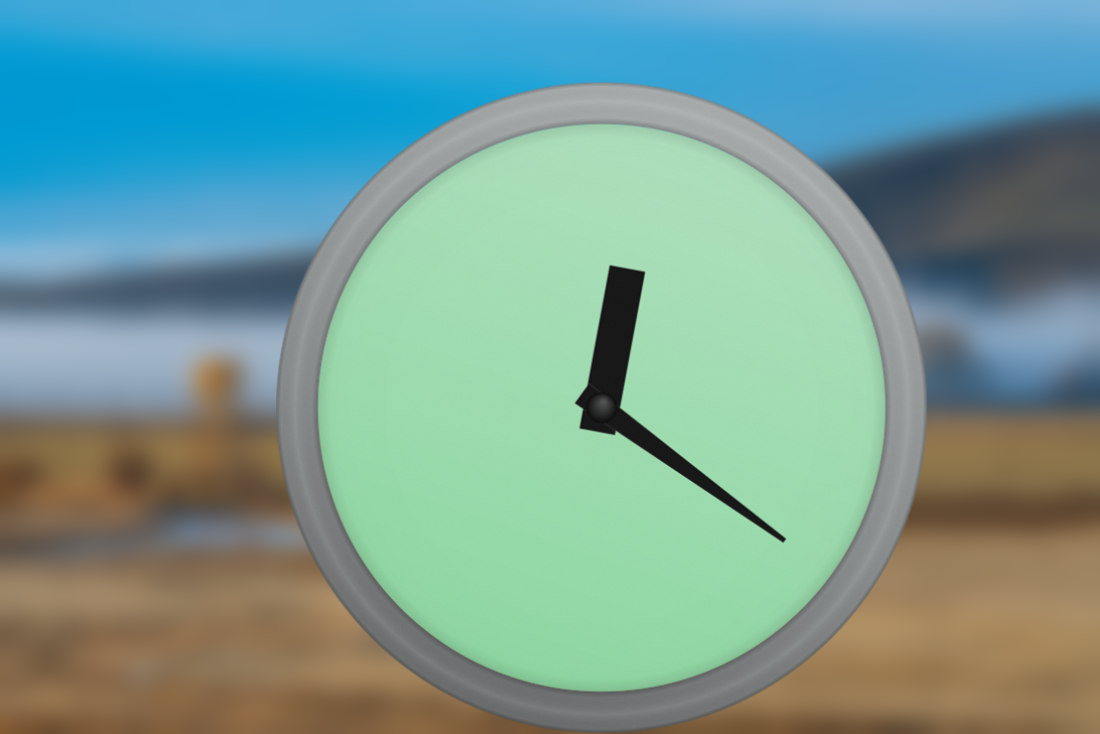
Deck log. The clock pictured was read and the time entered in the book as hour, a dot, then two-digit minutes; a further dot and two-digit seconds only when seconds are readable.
12.21
